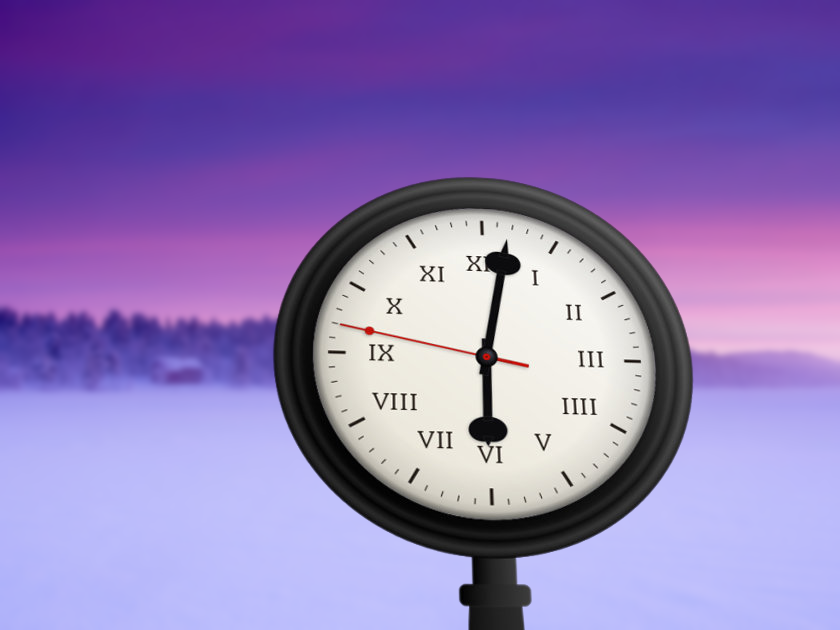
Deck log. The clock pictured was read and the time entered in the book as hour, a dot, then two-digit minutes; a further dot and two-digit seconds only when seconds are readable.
6.01.47
